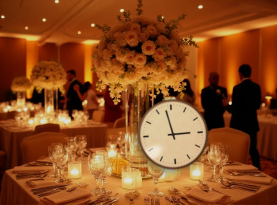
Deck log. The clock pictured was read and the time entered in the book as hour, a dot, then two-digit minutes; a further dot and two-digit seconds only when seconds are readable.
2.58
